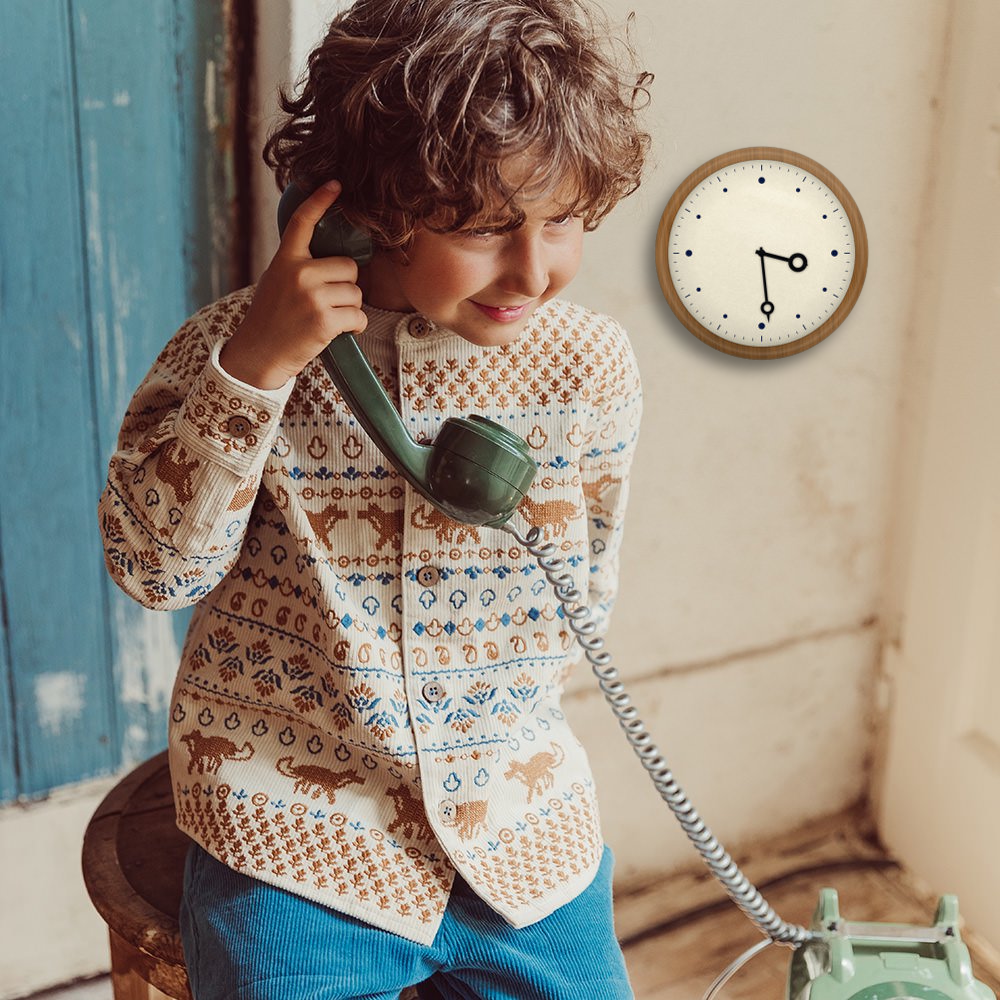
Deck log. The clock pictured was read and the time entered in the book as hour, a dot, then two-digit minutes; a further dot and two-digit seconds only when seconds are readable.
3.29
